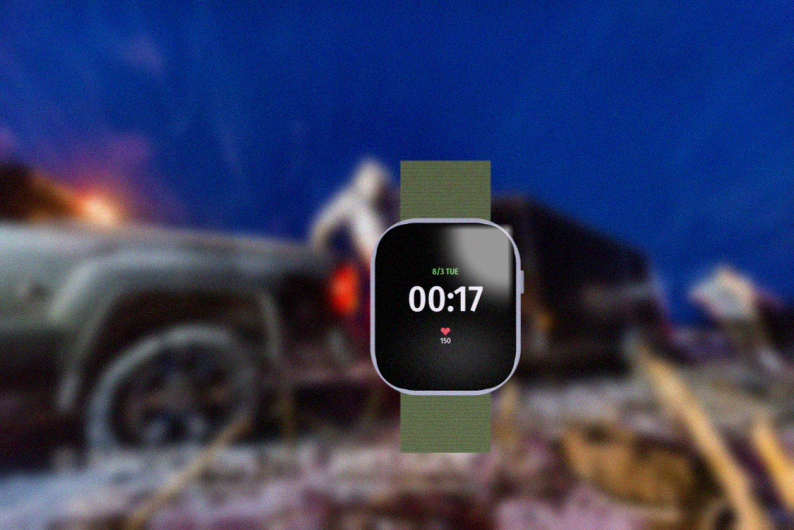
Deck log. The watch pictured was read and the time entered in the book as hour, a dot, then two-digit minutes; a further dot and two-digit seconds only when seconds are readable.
0.17
